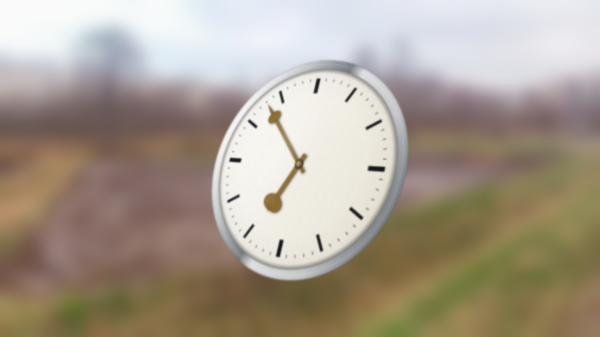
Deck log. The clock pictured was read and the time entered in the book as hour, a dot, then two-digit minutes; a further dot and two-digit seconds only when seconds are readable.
6.53
